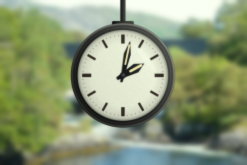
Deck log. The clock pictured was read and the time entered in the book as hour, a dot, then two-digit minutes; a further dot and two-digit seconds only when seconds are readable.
2.02
